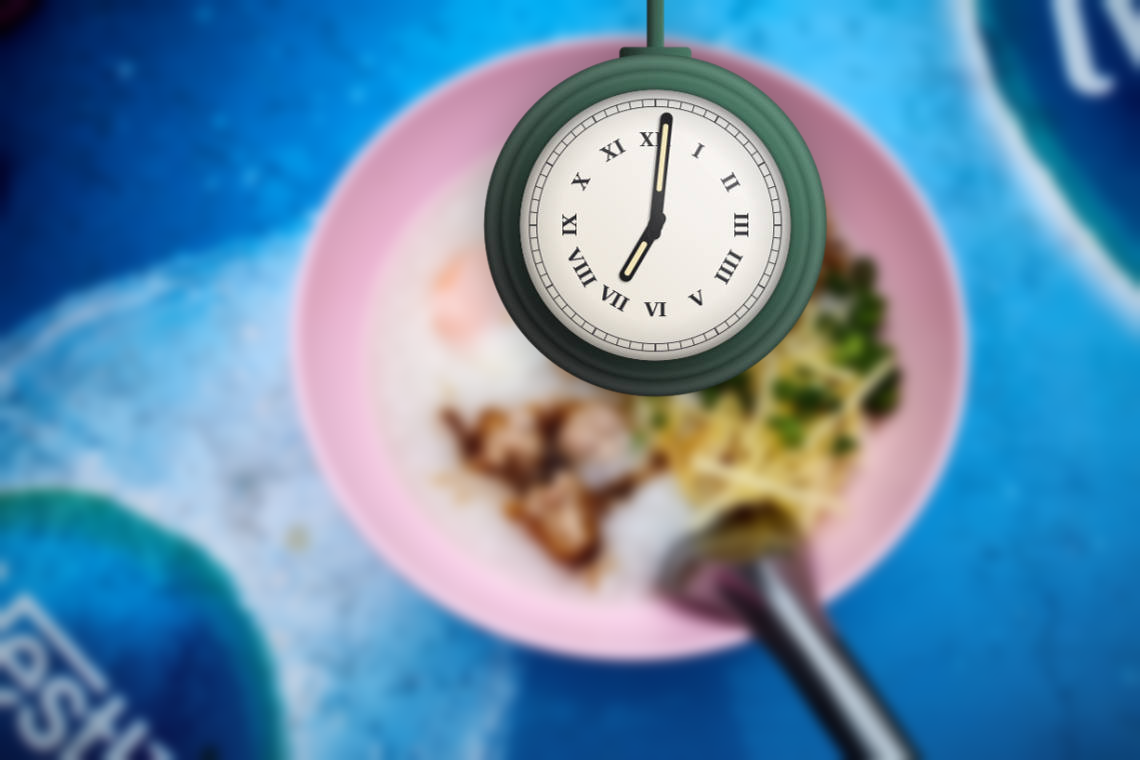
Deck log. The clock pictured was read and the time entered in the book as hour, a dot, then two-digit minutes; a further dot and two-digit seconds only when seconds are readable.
7.01
